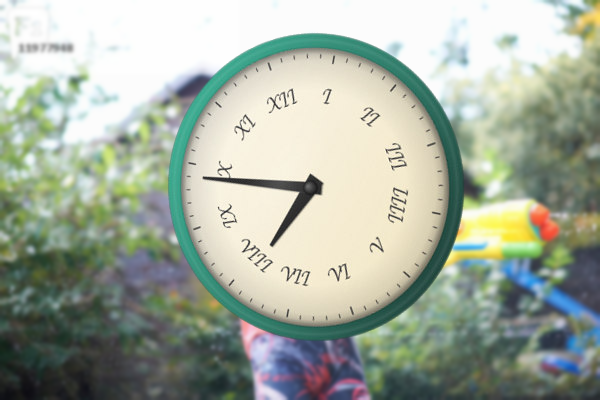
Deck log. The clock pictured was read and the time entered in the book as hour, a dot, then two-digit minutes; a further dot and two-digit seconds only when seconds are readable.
7.49
